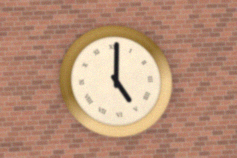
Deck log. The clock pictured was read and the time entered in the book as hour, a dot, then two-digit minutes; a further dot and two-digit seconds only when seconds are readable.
5.01
